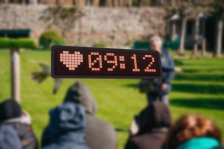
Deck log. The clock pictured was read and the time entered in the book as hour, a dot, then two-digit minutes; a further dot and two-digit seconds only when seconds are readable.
9.12
